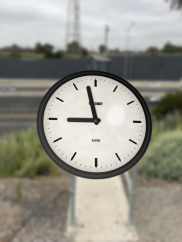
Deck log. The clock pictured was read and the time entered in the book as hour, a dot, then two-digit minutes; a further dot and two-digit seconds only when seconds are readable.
8.58
